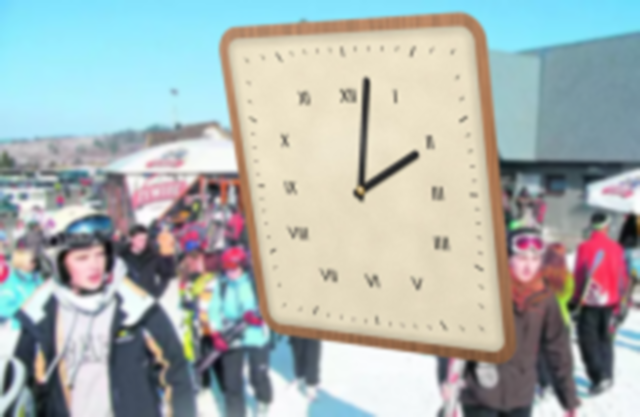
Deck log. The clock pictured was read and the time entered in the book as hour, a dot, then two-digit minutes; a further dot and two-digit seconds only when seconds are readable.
2.02
